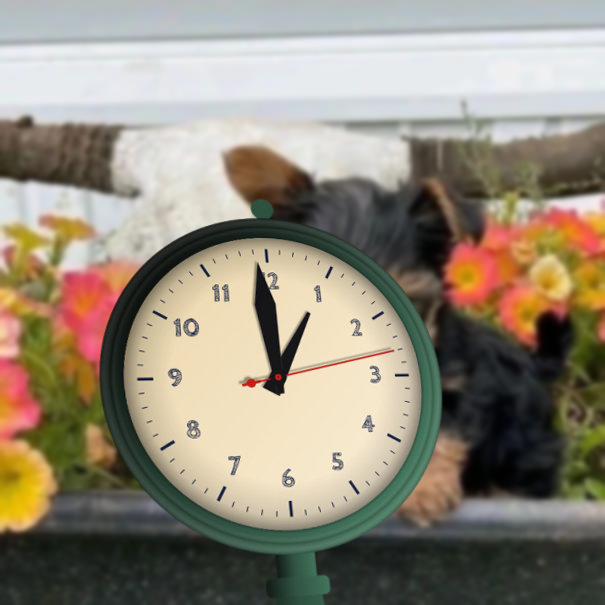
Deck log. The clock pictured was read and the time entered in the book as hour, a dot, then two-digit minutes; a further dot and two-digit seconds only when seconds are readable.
12.59.13
